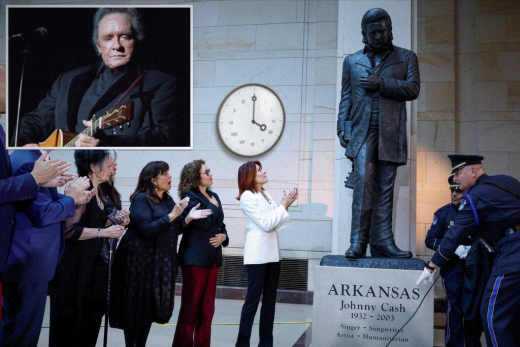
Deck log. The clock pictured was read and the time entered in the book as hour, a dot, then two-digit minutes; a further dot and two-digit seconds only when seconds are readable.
4.00
